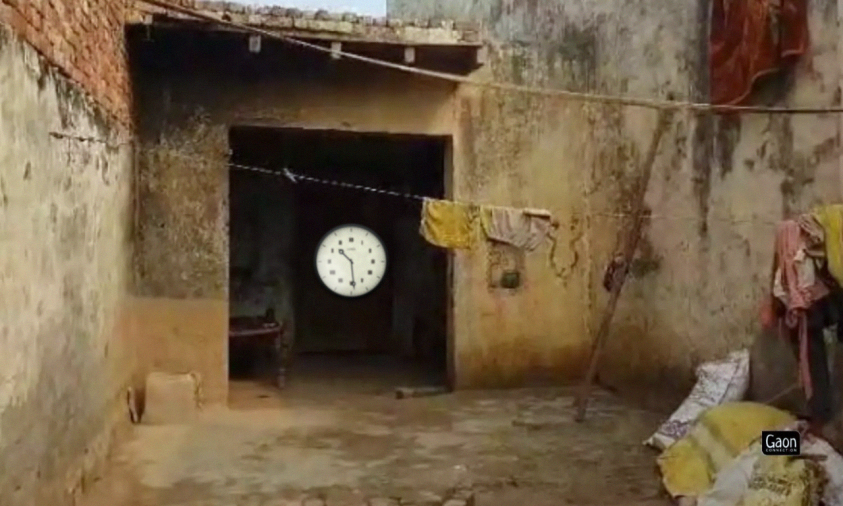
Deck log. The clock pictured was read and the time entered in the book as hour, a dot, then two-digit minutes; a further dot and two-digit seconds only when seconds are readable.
10.29
